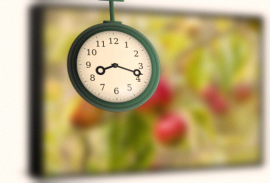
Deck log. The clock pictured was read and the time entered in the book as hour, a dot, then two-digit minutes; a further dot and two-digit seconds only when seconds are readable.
8.18
